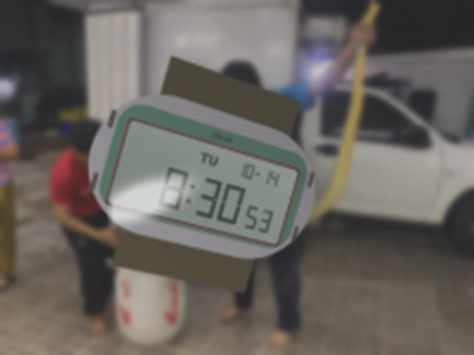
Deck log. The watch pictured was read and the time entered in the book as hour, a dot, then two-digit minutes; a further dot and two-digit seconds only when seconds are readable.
8.30.53
